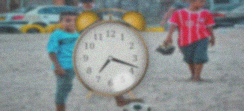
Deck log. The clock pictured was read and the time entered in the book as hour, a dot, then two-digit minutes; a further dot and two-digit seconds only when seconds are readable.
7.18
